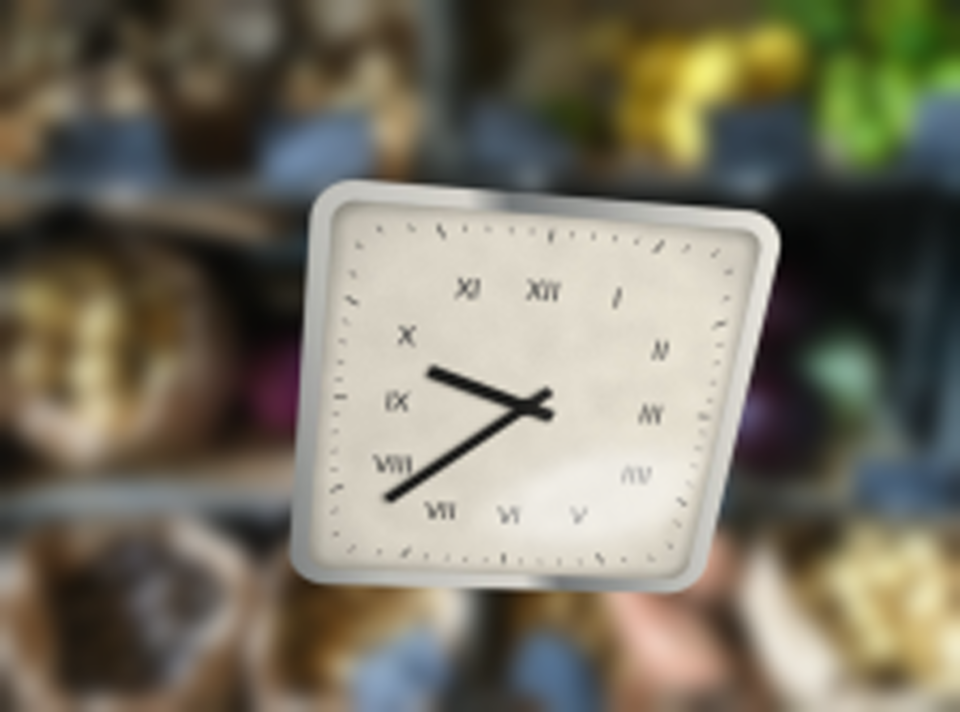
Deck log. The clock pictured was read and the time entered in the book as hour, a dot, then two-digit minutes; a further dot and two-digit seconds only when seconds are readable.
9.38
